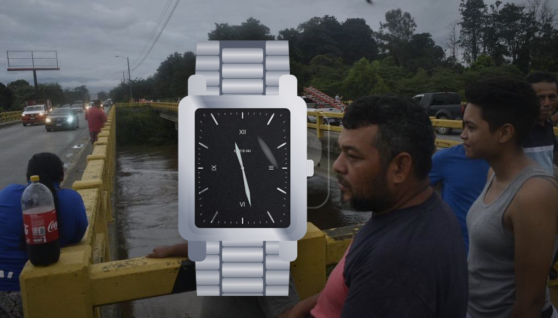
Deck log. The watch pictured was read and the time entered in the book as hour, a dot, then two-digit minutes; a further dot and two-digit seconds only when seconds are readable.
11.28
